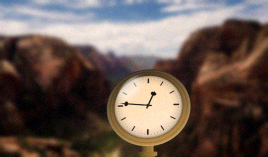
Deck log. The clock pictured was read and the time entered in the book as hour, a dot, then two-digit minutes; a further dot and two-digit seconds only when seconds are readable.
12.46
